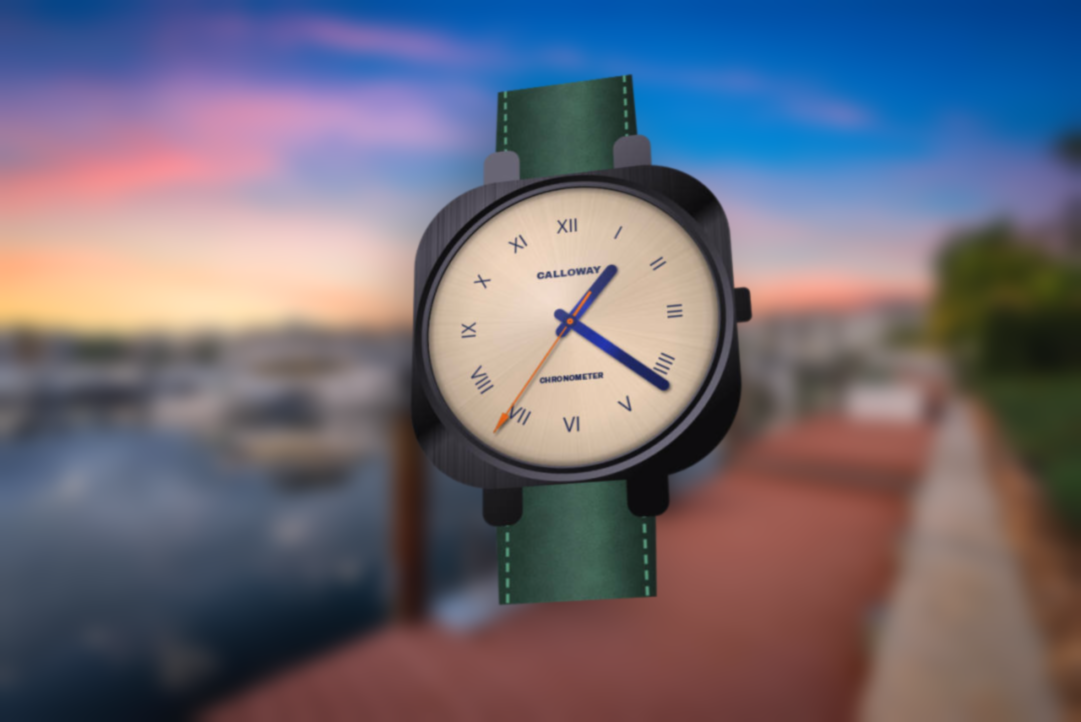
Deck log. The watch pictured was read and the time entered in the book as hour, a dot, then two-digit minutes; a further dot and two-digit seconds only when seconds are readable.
1.21.36
